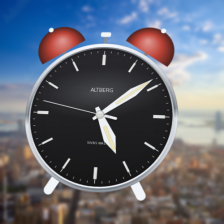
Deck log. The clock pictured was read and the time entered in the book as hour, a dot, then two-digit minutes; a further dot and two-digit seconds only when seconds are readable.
5.08.47
